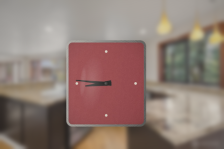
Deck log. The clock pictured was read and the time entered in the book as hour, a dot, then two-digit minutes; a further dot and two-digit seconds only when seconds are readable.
8.46
